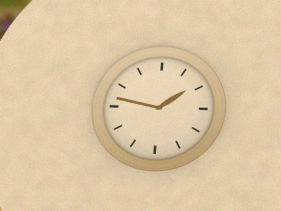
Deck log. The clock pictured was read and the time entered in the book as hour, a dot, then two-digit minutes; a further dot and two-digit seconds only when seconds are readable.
1.47
